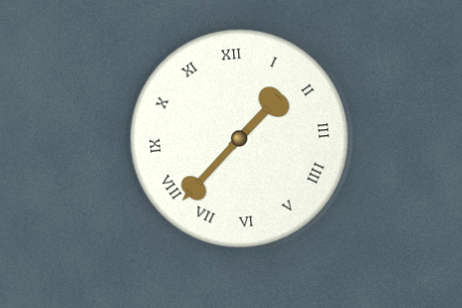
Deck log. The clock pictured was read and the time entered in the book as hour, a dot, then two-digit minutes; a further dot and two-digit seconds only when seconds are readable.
1.38
